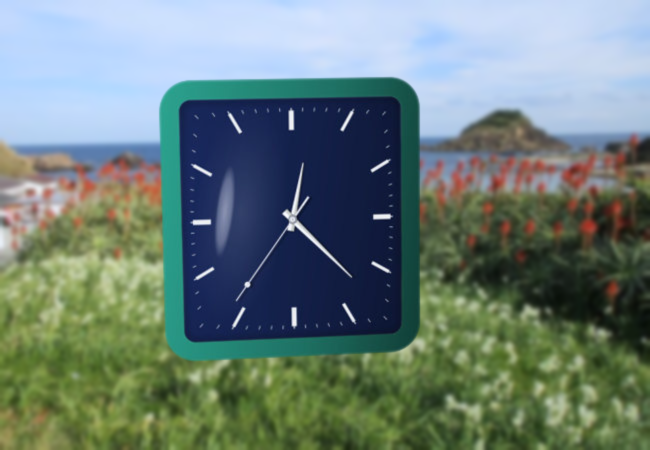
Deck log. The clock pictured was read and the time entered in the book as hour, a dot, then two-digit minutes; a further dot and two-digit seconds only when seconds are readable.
12.22.36
